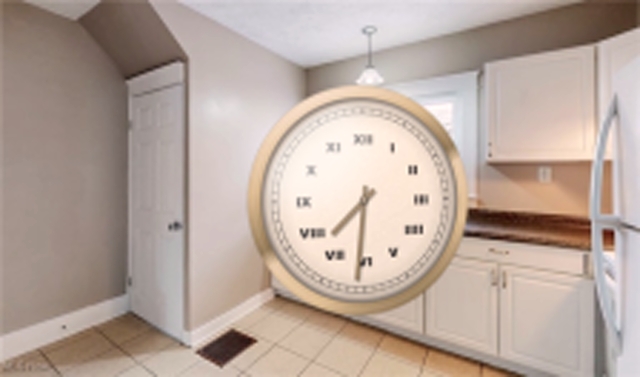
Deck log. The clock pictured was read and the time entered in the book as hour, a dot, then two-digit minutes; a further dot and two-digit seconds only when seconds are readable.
7.31
